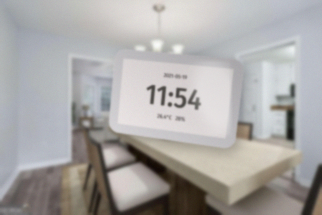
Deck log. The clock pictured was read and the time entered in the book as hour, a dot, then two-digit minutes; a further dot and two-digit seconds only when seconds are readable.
11.54
